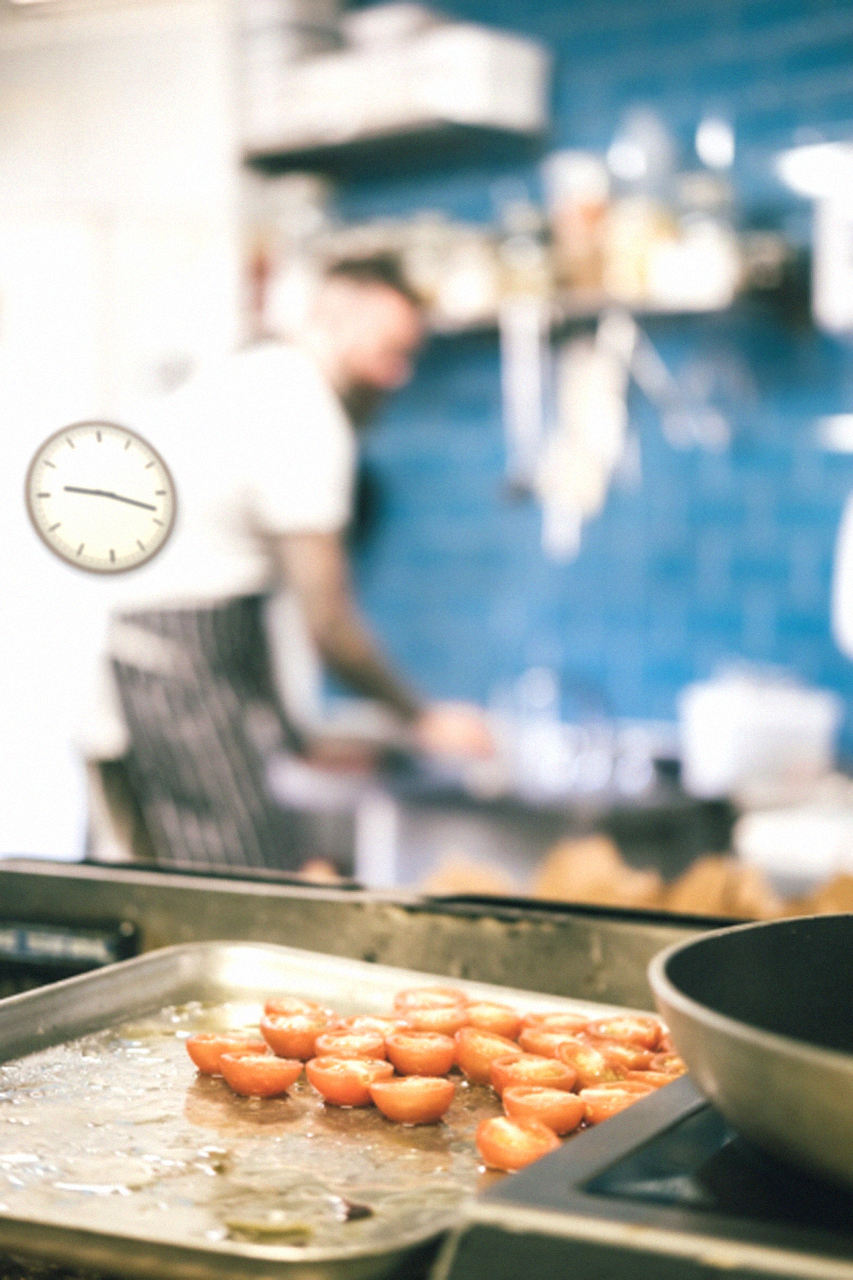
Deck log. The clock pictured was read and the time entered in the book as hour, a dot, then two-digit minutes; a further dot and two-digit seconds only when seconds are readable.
9.18
